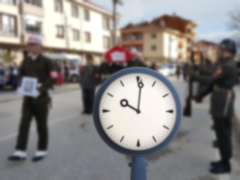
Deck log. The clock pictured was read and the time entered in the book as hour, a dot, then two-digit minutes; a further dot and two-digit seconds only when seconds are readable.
10.01
